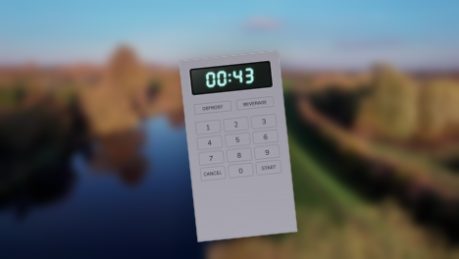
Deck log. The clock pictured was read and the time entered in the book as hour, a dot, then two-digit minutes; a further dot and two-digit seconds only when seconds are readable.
0.43
